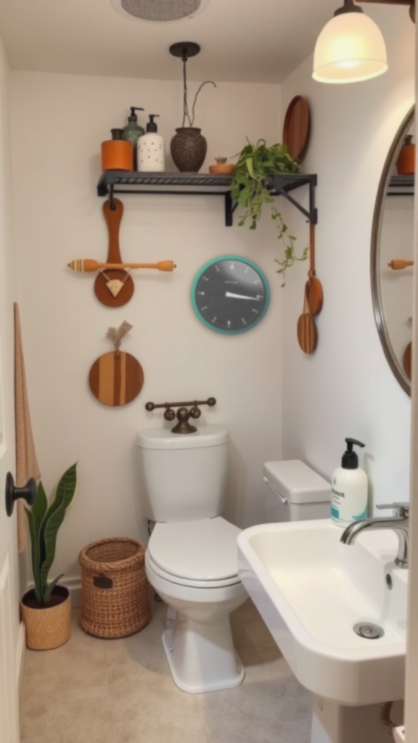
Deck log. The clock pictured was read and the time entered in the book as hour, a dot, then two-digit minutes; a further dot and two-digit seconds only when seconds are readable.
3.16
